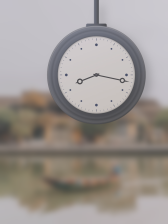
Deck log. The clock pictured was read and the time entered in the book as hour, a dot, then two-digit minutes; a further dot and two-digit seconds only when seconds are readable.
8.17
